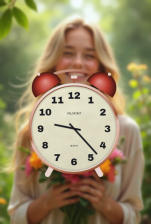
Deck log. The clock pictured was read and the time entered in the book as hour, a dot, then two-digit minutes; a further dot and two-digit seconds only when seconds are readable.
9.23
